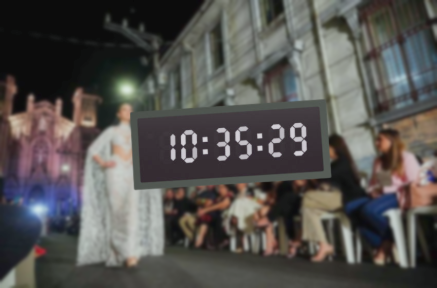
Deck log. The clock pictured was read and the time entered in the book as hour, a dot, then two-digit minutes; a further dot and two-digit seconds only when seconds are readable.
10.35.29
